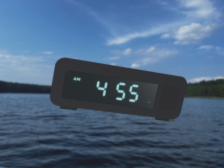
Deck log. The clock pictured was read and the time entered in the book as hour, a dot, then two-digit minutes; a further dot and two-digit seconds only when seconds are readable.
4.55
